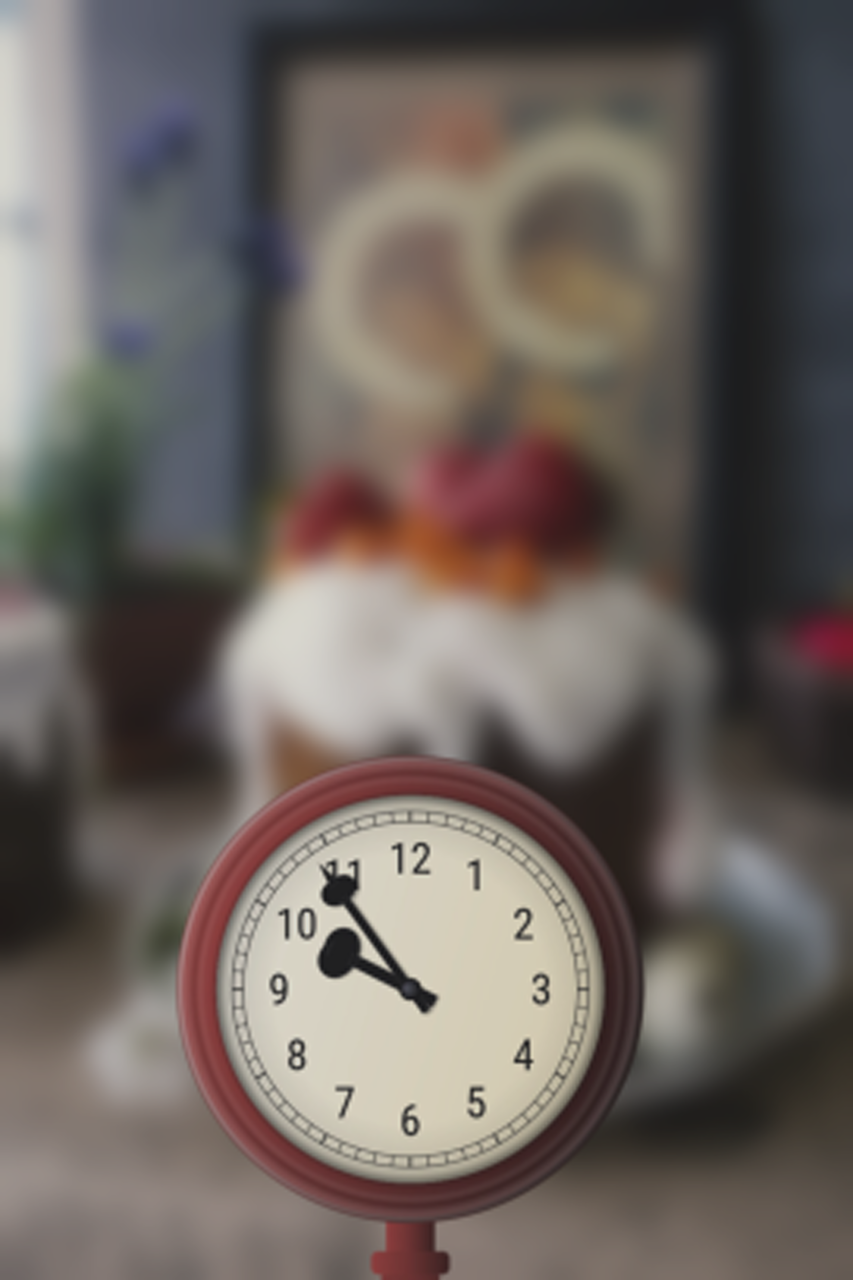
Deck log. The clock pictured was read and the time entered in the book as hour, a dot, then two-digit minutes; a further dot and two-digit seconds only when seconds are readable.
9.54
